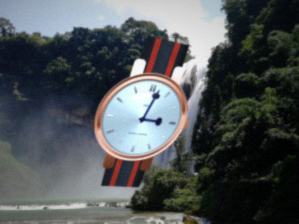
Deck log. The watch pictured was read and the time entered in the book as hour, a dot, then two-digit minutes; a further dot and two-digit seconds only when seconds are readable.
3.02
